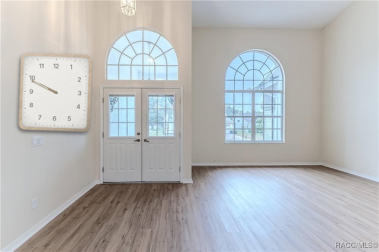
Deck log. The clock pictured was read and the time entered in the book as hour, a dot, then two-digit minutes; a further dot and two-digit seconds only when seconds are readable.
9.49
